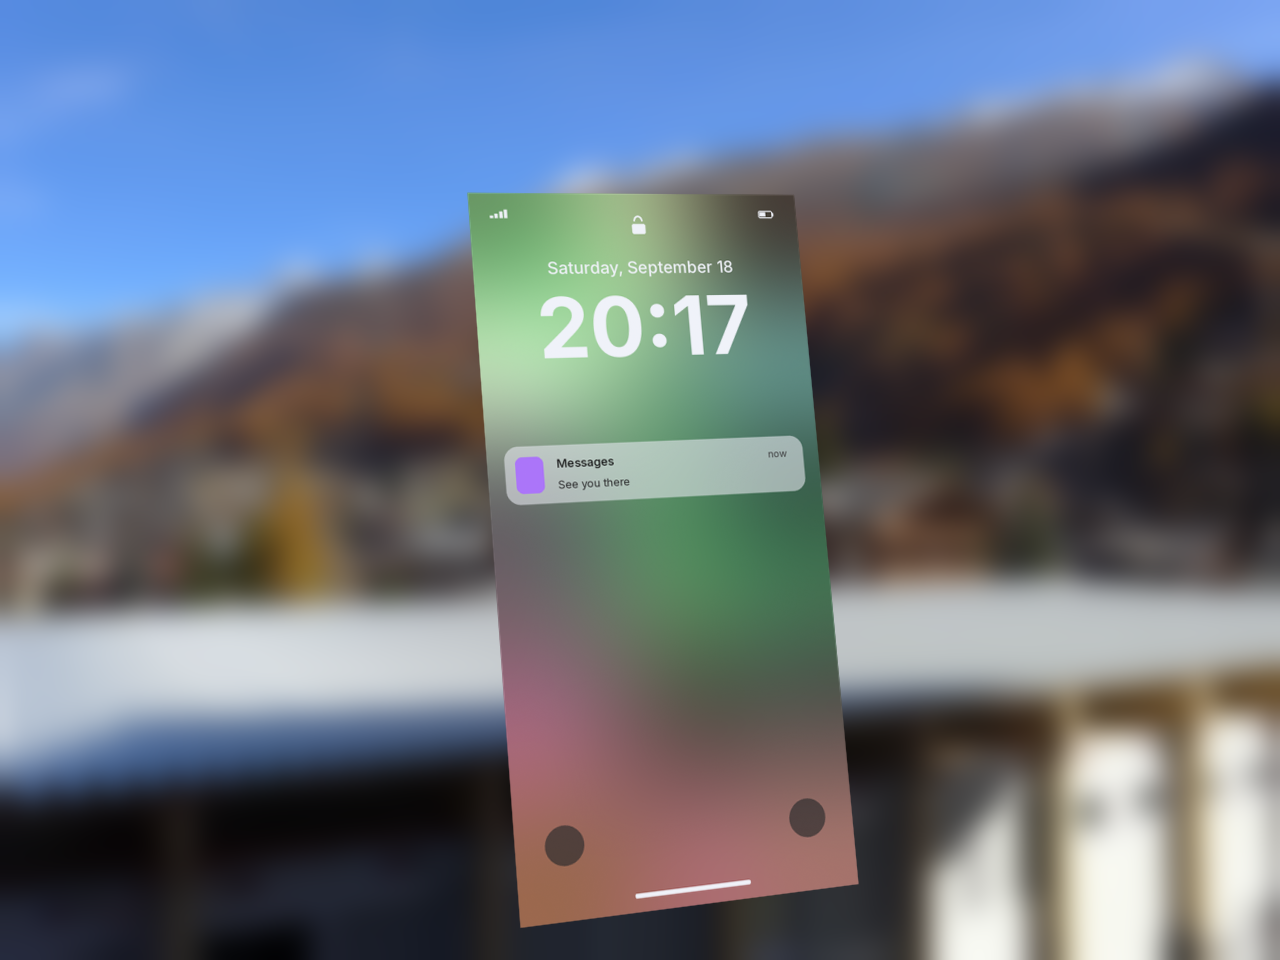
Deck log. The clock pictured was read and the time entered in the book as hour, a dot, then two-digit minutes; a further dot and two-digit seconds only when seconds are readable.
20.17
